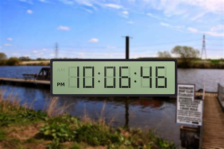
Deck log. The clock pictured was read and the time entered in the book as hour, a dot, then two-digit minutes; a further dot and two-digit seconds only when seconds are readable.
10.06.46
